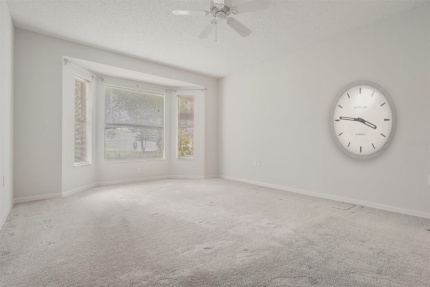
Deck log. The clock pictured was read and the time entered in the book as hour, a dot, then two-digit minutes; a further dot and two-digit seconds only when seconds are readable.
3.46
